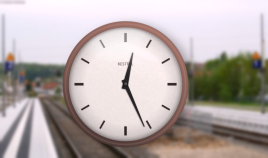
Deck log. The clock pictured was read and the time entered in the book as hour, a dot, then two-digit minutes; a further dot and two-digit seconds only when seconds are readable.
12.26
